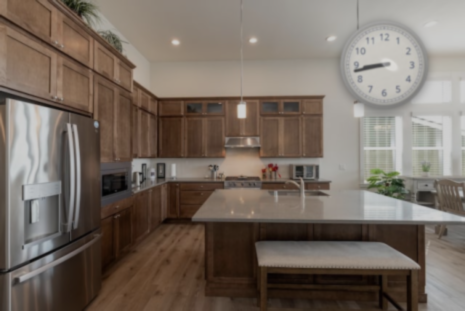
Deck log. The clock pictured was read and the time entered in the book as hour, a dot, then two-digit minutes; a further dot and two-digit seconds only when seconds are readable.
8.43
